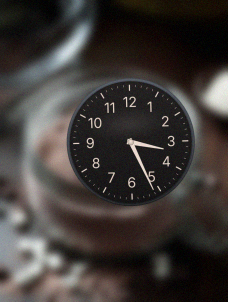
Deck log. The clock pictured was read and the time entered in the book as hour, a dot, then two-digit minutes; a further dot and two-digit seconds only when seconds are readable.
3.26
